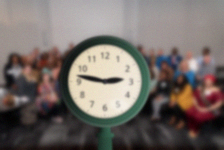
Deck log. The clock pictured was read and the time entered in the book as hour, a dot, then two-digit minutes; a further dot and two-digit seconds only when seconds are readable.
2.47
